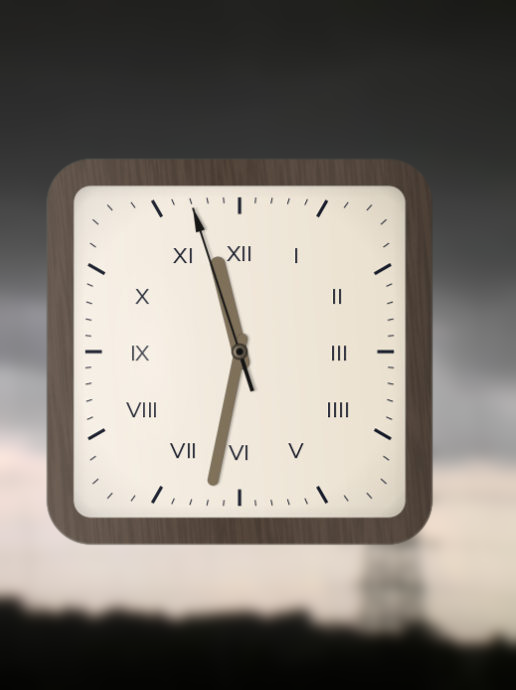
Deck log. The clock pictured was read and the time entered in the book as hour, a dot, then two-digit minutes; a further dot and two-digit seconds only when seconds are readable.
11.31.57
